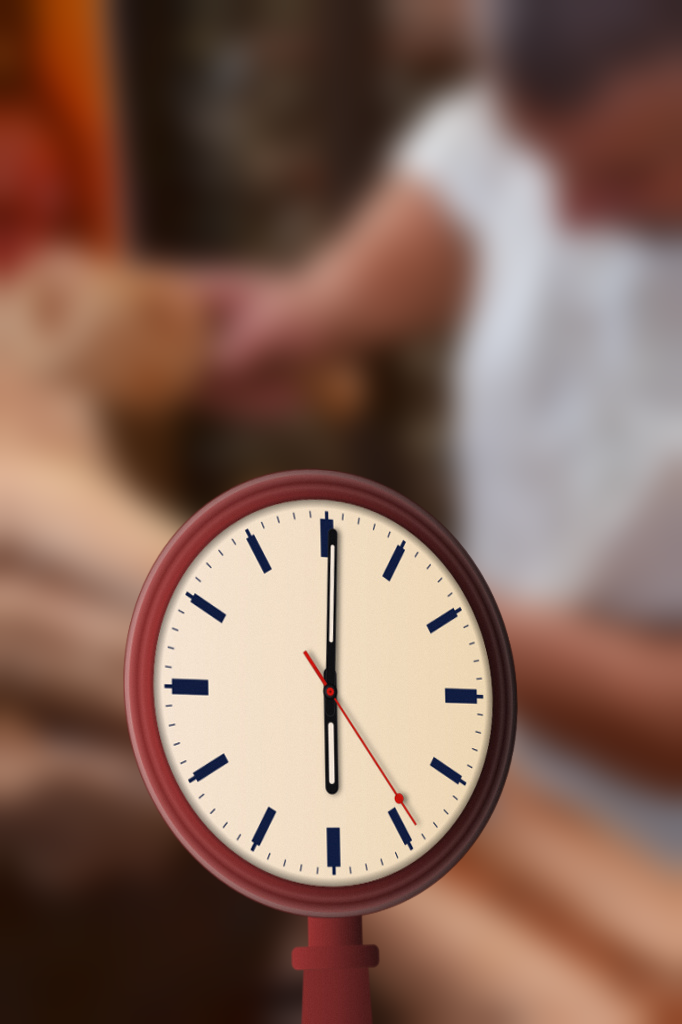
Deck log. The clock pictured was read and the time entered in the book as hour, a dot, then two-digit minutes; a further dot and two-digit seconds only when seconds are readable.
6.00.24
